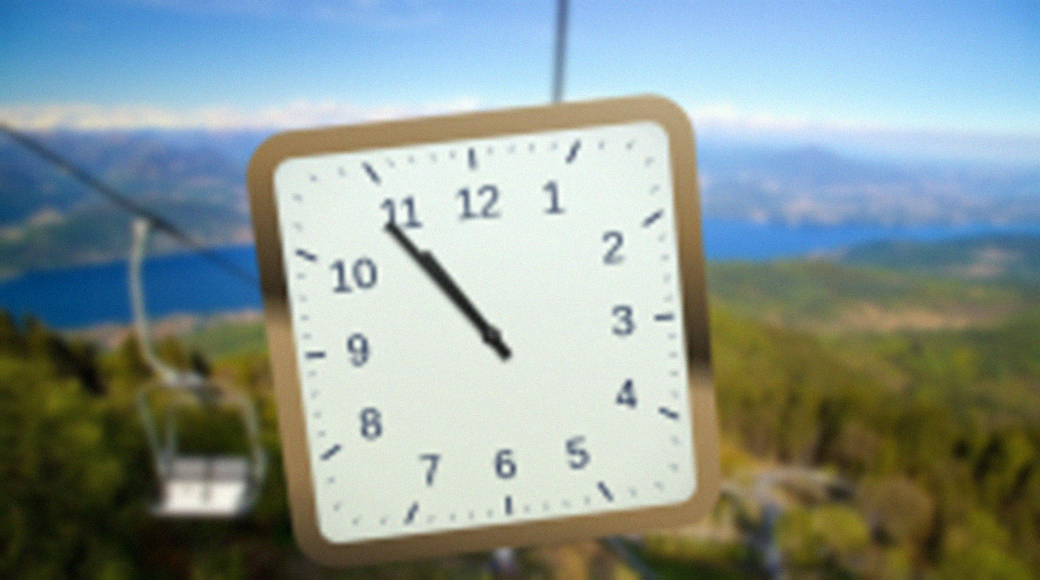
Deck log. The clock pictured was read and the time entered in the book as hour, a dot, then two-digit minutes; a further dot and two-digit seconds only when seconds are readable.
10.54
